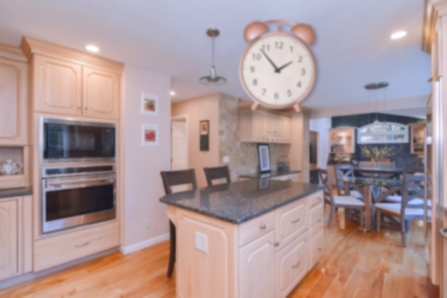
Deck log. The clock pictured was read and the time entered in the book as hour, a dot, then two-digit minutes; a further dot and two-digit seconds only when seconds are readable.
1.53
